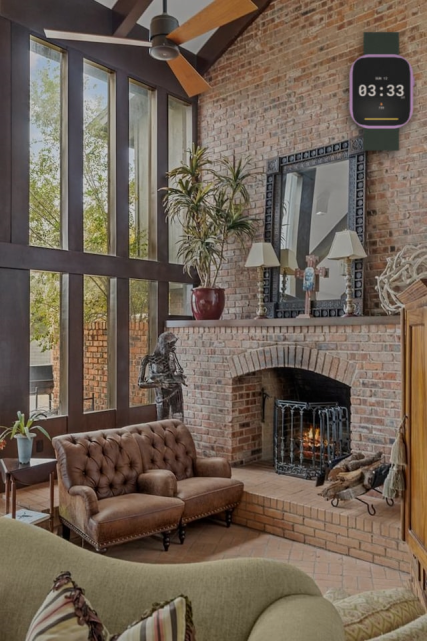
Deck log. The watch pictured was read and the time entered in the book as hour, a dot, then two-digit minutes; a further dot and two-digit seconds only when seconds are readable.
3.33
